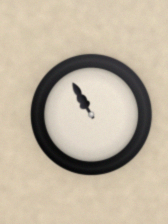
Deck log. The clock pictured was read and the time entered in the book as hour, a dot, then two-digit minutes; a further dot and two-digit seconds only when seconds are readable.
10.55
